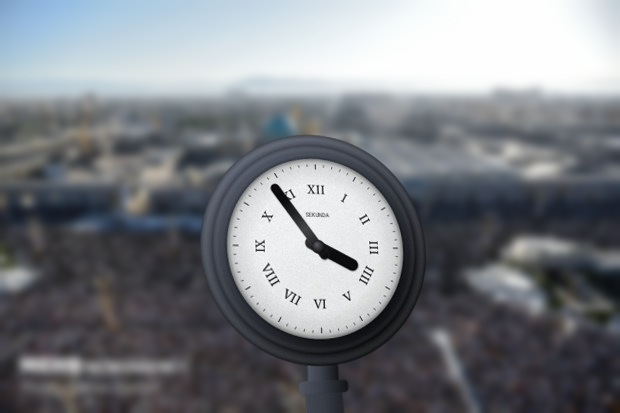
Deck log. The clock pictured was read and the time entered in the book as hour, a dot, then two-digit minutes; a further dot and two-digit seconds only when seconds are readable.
3.54
